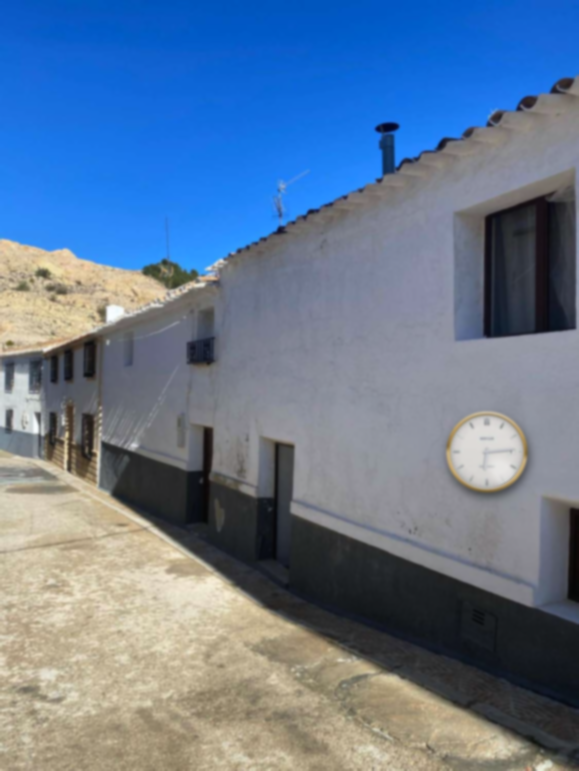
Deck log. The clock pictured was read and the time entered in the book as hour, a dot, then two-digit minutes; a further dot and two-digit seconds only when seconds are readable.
6.14
